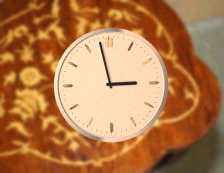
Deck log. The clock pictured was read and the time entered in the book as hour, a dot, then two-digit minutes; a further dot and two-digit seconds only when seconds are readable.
2.58
